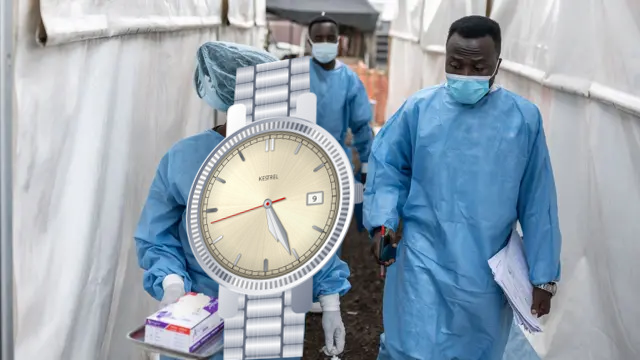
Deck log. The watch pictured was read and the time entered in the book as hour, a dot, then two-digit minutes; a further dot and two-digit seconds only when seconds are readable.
5.25.43
